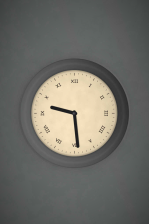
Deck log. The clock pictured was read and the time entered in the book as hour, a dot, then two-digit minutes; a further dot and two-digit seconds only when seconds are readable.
9.29
